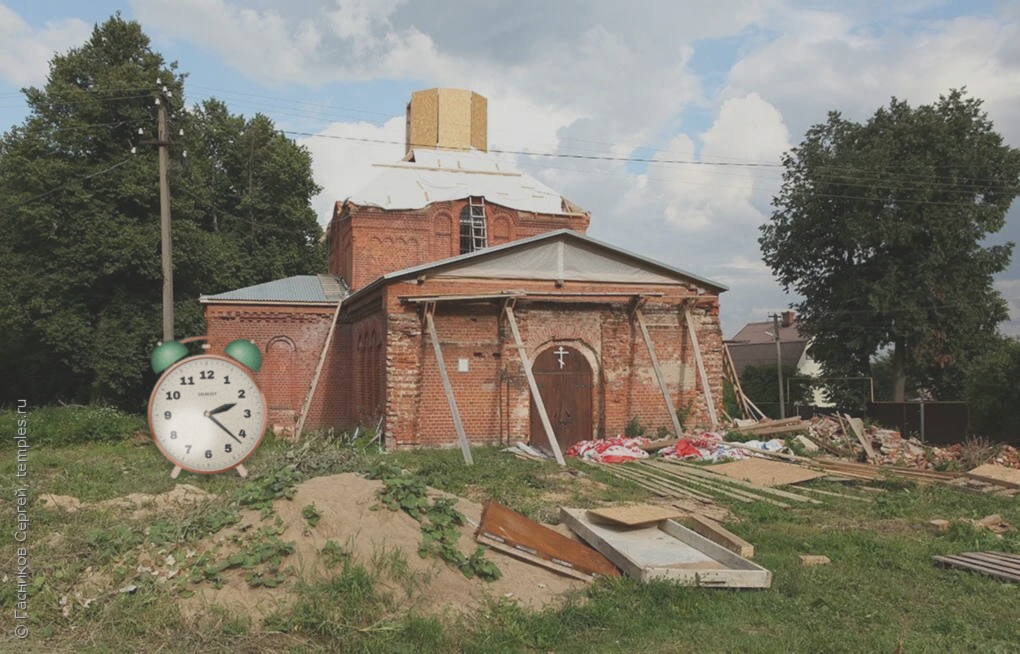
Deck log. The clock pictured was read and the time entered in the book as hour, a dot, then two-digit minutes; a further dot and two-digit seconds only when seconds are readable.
2.22
